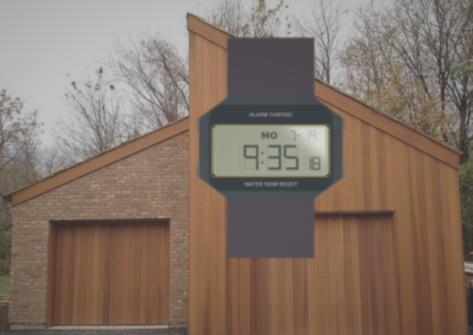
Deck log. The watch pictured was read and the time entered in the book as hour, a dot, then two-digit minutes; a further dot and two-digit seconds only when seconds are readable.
9.35.18
